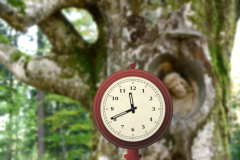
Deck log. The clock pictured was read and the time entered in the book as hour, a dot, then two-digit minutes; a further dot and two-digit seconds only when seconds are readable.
11.41
